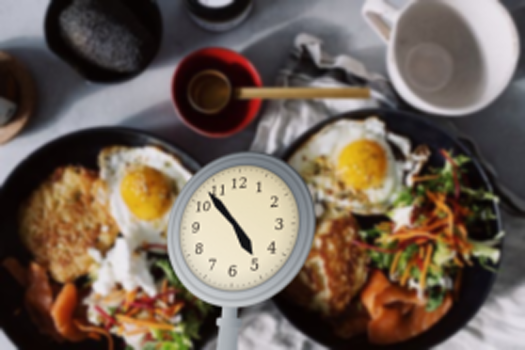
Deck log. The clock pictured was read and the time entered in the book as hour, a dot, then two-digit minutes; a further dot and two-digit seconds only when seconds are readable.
4.53
